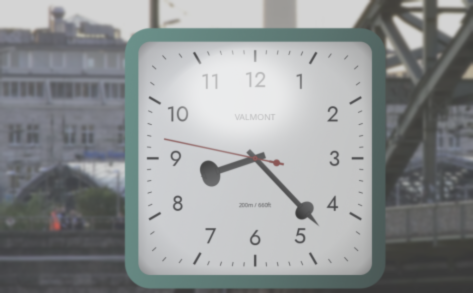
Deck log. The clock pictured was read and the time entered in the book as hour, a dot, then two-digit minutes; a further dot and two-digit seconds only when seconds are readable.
8.22.47
